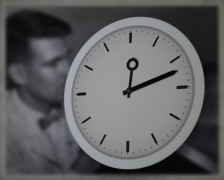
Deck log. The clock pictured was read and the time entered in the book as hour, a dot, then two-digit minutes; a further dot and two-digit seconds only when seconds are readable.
12.12
